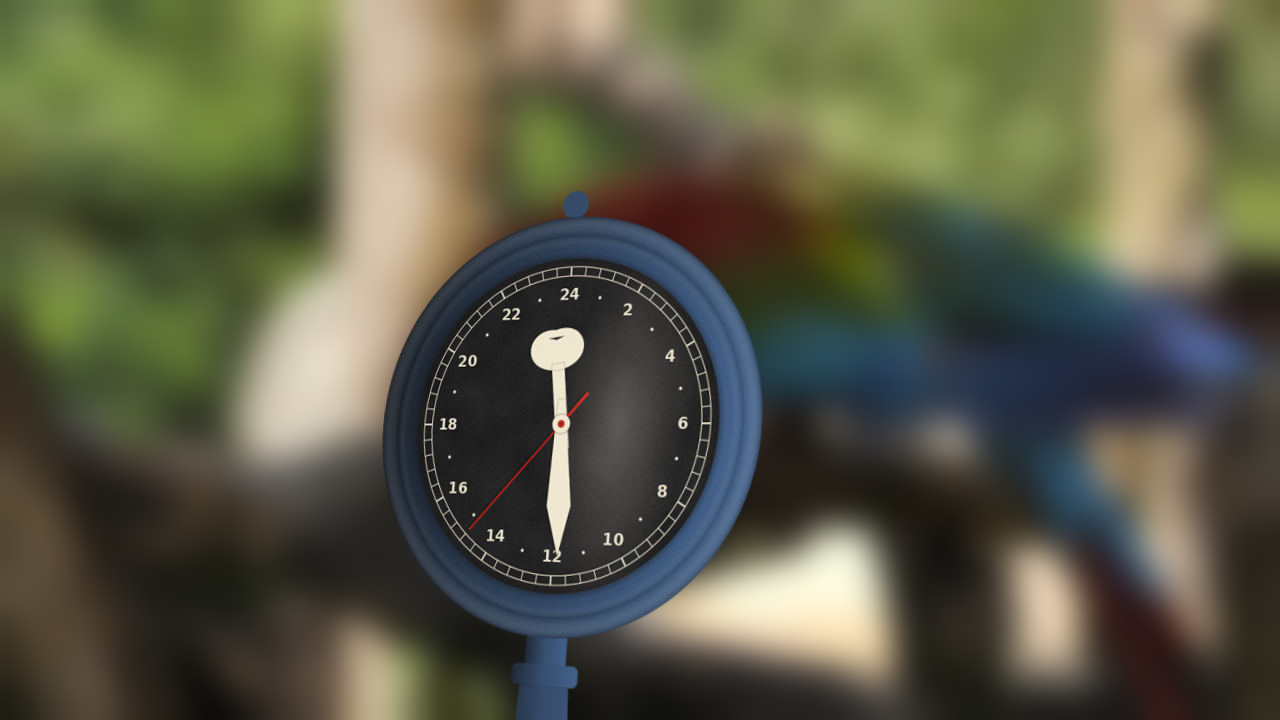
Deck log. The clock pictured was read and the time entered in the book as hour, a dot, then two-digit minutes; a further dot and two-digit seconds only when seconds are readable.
23.29.37
